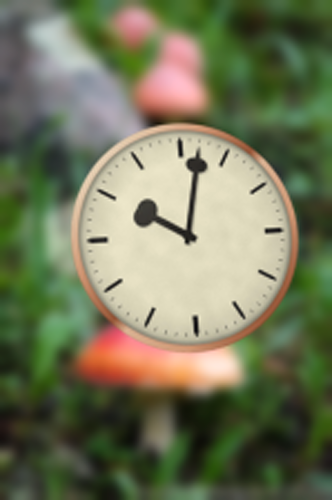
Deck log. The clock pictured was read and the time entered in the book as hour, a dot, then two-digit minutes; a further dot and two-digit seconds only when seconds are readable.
10.02
